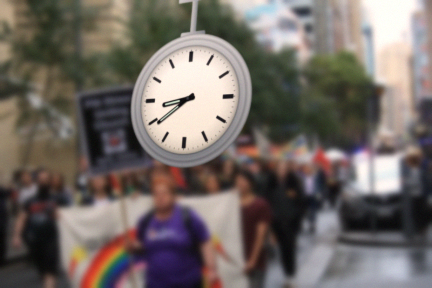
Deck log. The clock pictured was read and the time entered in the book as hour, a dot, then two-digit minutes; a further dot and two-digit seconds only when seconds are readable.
8.39
